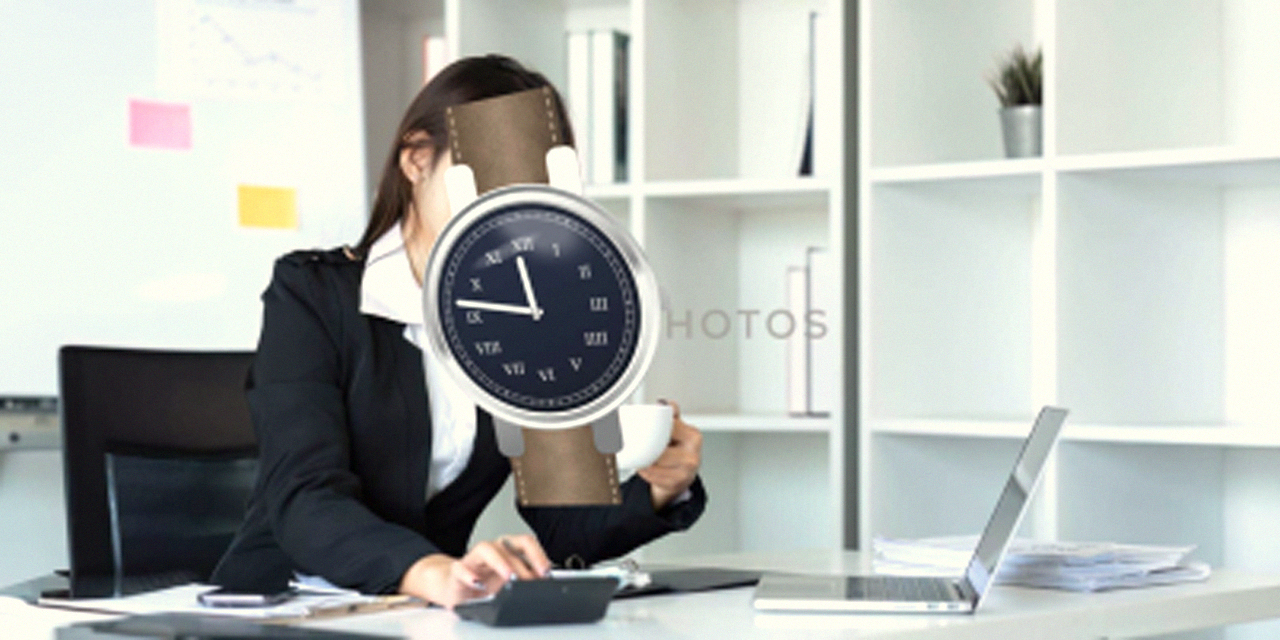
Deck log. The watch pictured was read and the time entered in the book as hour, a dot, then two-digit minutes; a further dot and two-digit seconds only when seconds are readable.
11.47
